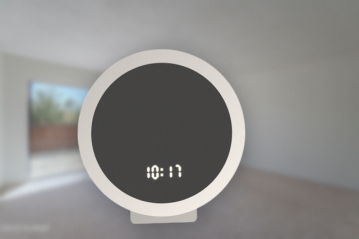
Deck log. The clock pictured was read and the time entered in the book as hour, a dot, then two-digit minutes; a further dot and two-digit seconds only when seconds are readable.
10.17
